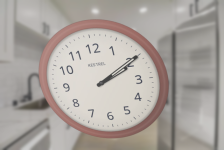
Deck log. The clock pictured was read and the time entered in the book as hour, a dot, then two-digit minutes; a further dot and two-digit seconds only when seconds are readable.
2.10
